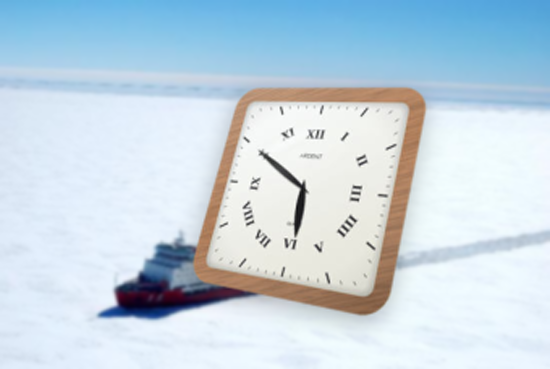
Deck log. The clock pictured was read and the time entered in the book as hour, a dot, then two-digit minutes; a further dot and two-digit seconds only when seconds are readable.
5.50
